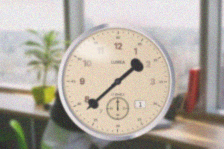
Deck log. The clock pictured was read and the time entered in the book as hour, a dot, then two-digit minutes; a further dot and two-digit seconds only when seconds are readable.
1.38
